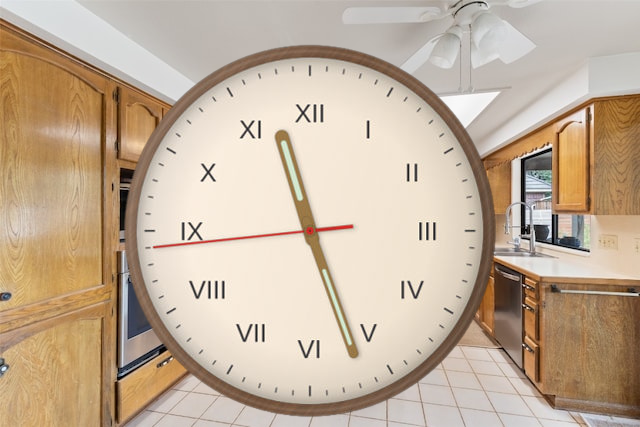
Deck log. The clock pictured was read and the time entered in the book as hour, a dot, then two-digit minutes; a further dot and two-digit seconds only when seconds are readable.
11.26.44
